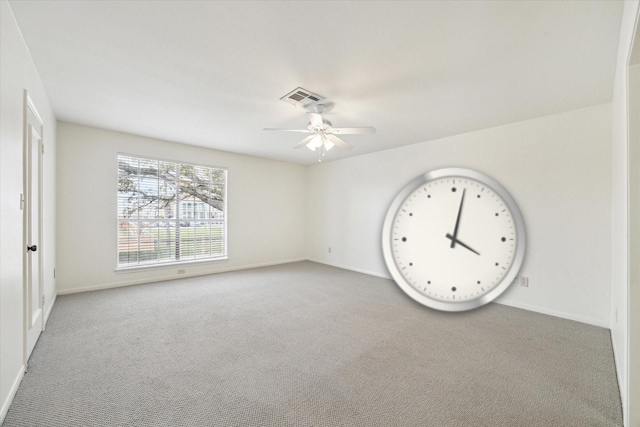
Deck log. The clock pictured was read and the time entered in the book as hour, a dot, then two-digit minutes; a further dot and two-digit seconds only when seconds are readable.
4.02
